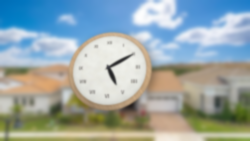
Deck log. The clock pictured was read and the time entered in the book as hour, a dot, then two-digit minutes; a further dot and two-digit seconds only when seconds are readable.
5.10
